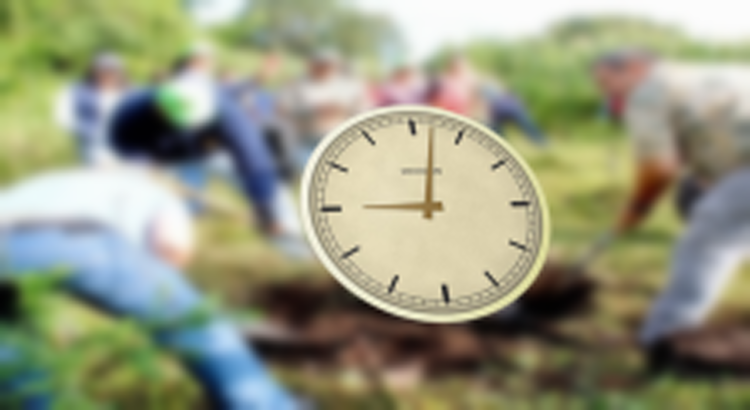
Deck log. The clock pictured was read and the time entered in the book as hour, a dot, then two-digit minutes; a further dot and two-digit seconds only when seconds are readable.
9.02
